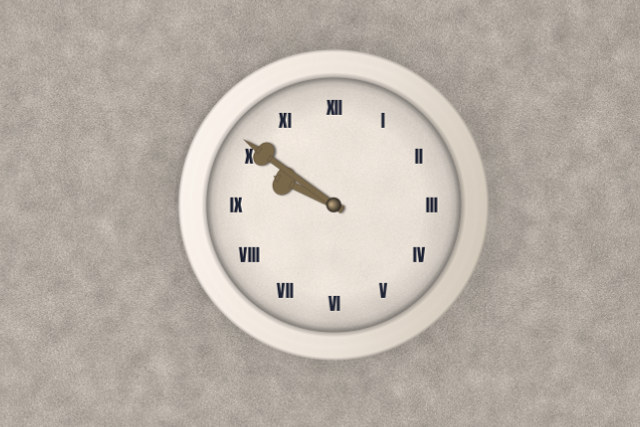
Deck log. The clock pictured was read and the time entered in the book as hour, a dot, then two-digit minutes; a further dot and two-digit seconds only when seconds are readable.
9.51
